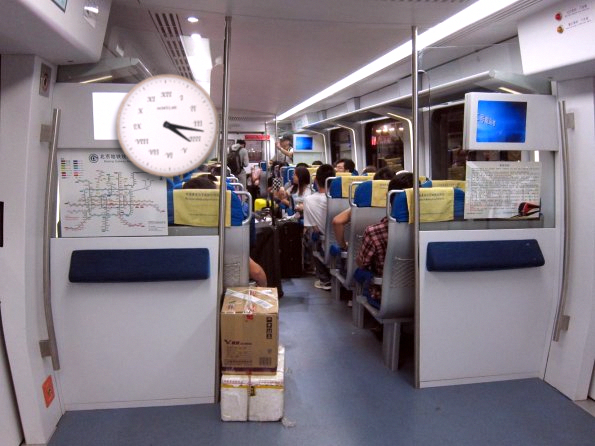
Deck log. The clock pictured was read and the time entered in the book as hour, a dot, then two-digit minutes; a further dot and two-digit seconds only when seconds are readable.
4.17
